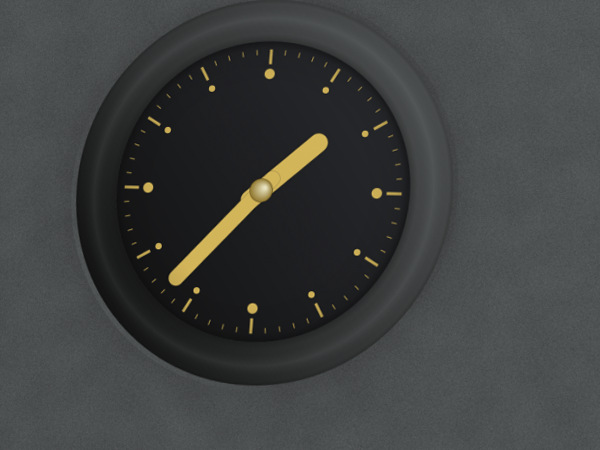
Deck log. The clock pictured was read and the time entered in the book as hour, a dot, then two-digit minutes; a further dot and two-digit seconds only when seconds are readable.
1.37
